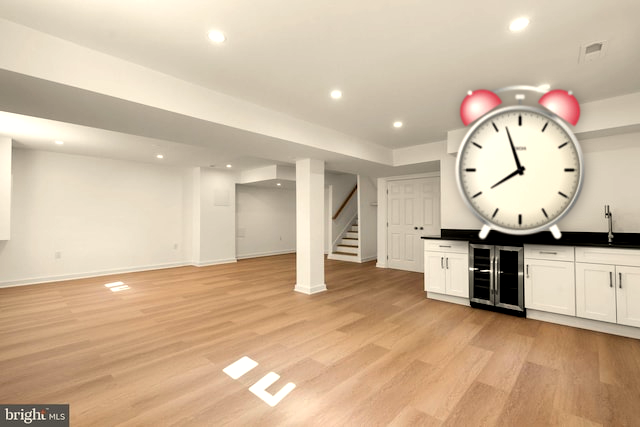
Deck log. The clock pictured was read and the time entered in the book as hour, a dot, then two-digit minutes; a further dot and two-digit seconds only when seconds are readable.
7.57
